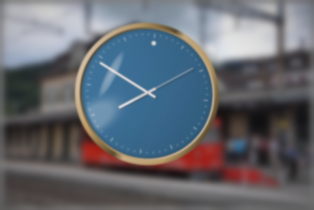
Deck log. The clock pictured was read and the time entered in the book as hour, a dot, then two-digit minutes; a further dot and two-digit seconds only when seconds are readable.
7.49.09
